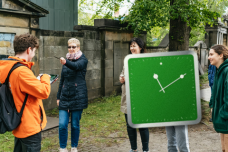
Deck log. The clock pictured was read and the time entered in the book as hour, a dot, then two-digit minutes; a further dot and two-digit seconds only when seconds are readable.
11.10
